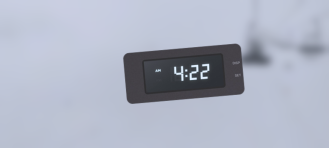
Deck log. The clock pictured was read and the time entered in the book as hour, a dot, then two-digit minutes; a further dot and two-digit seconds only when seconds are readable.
4.22
